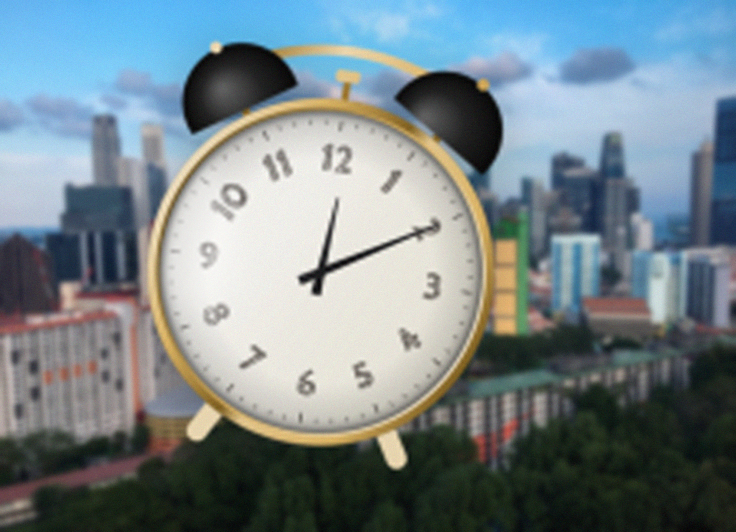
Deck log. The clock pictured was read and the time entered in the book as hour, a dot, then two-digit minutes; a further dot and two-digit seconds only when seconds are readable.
12.10
